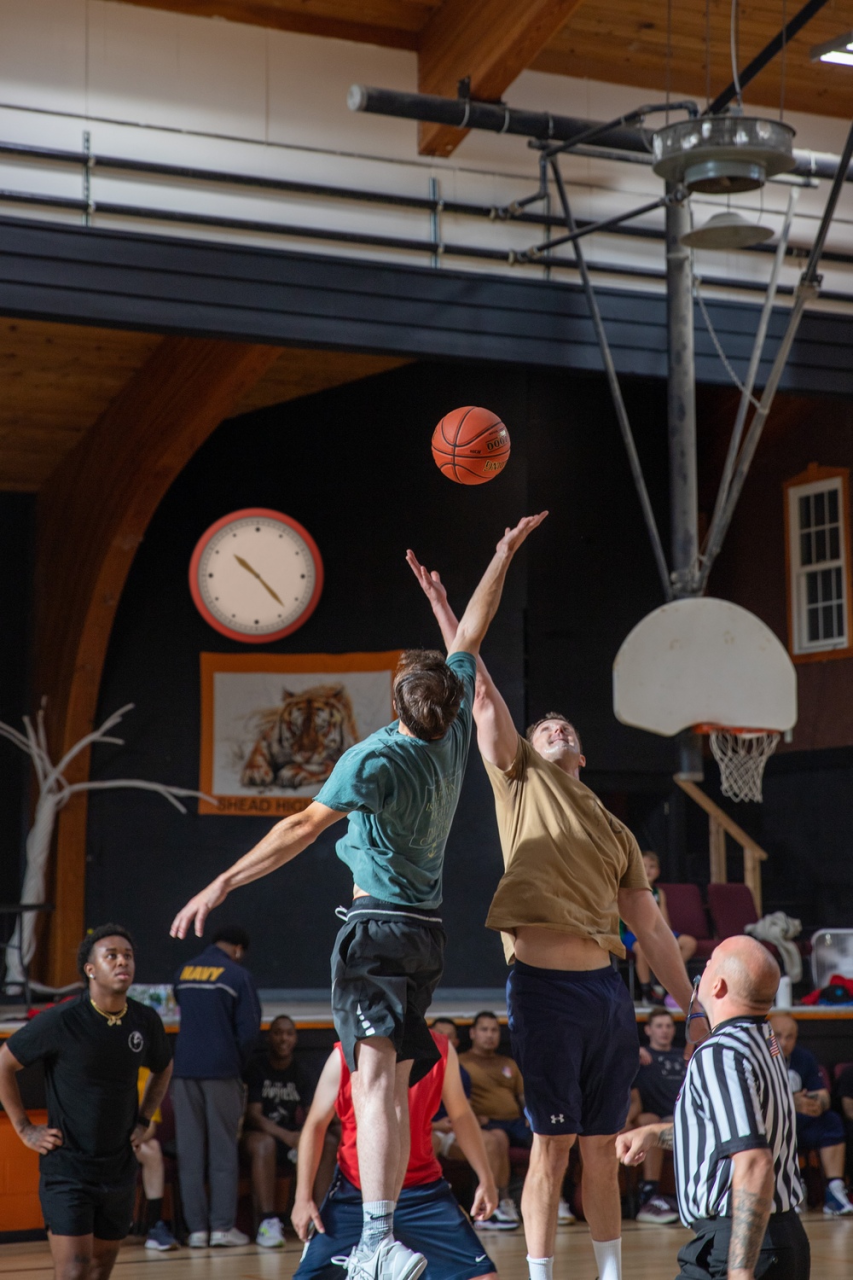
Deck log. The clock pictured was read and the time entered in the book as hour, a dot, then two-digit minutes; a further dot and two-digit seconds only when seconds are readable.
10.23
